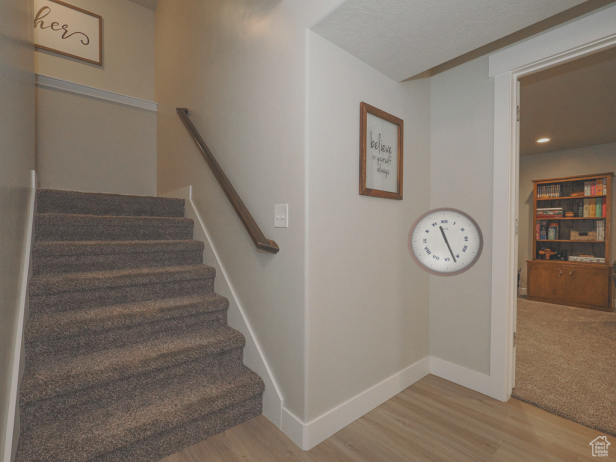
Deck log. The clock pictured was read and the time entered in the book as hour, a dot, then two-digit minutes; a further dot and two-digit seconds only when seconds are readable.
11.27
